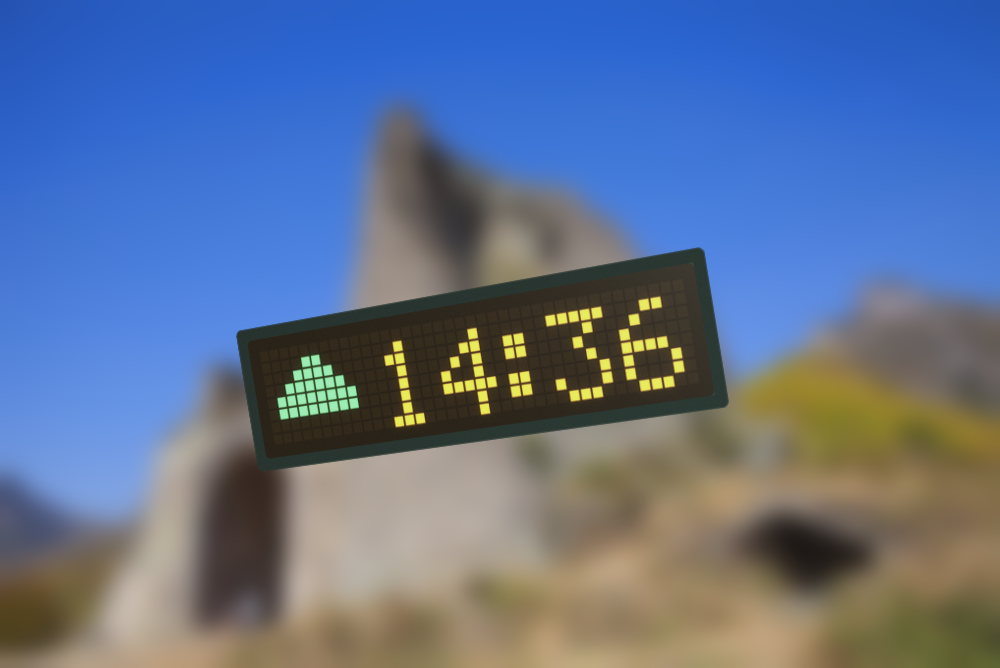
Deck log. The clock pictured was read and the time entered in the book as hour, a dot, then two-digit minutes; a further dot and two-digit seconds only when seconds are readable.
14.36
